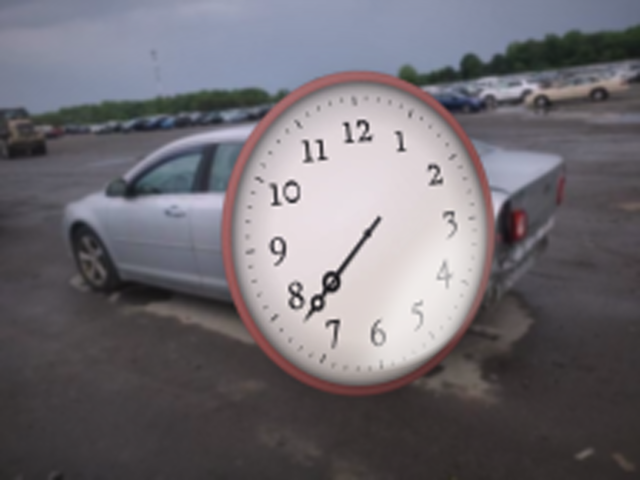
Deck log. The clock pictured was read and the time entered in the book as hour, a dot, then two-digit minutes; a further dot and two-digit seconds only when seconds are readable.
7.38
